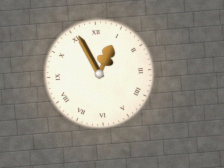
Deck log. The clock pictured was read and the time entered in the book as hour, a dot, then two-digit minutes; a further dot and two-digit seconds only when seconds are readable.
12.56
